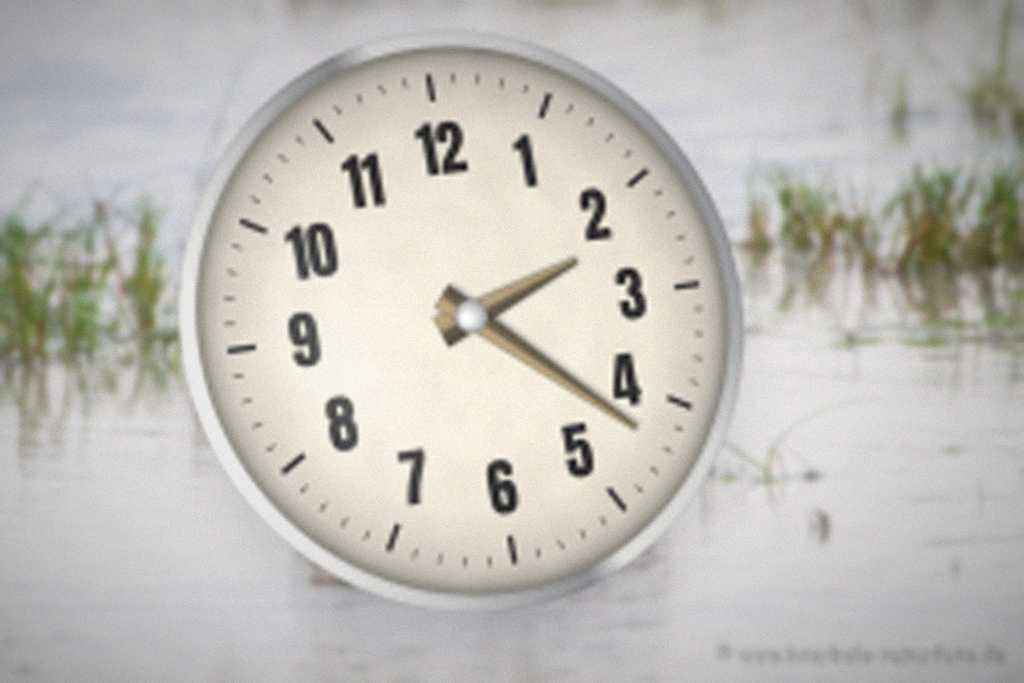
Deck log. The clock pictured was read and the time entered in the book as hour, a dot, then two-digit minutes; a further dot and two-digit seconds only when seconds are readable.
2.22
